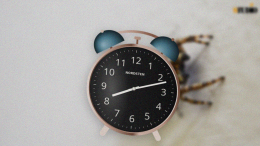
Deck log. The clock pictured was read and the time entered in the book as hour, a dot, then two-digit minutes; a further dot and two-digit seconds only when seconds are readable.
8.12
